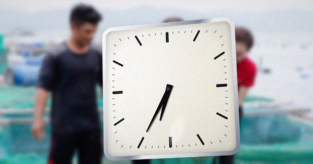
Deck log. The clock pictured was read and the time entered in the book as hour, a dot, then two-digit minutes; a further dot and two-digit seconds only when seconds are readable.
6.35
